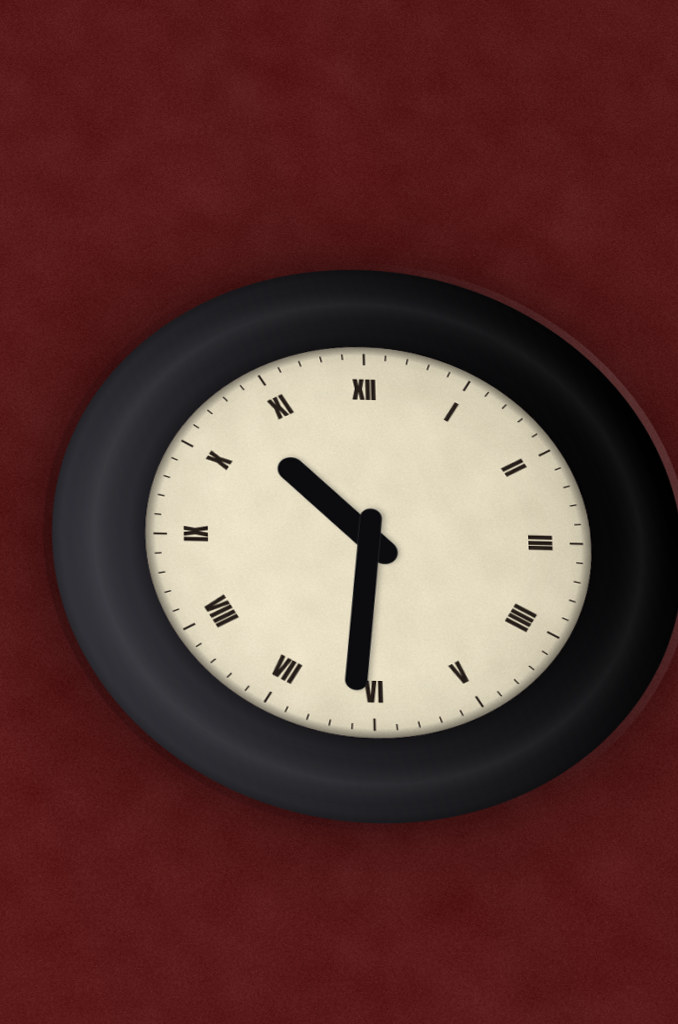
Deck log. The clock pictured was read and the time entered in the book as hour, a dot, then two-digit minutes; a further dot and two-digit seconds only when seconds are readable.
10.31
